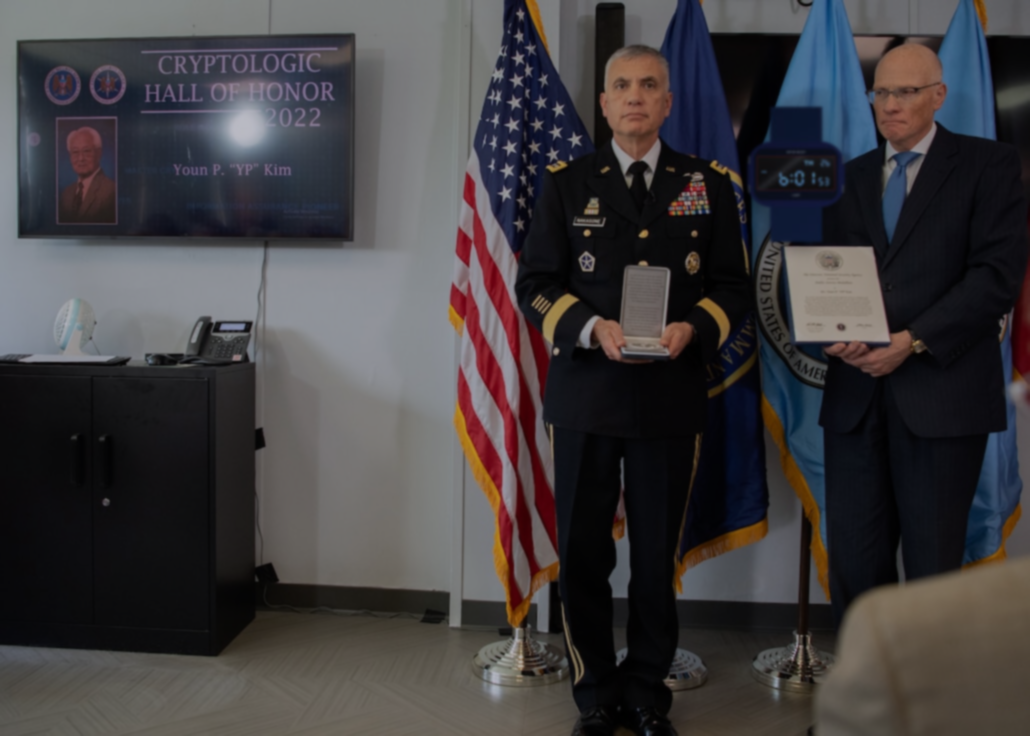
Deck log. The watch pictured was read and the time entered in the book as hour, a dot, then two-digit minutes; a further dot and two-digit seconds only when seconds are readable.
6.01
